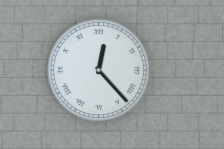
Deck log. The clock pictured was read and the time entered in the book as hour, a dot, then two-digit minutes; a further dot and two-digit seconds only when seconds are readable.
12.23
